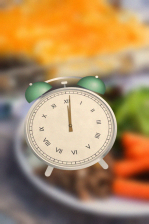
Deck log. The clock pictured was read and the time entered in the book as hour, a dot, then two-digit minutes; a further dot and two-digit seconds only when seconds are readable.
12.01
